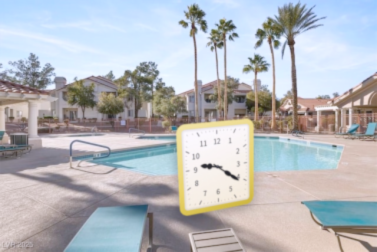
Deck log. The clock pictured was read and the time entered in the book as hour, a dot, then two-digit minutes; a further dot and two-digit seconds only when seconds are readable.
9.21
